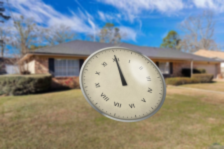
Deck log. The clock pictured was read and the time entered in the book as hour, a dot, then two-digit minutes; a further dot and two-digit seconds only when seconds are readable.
12.00
